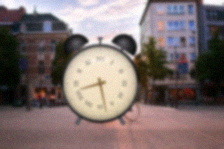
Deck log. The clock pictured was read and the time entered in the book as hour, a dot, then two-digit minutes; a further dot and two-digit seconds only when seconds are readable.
8.28
